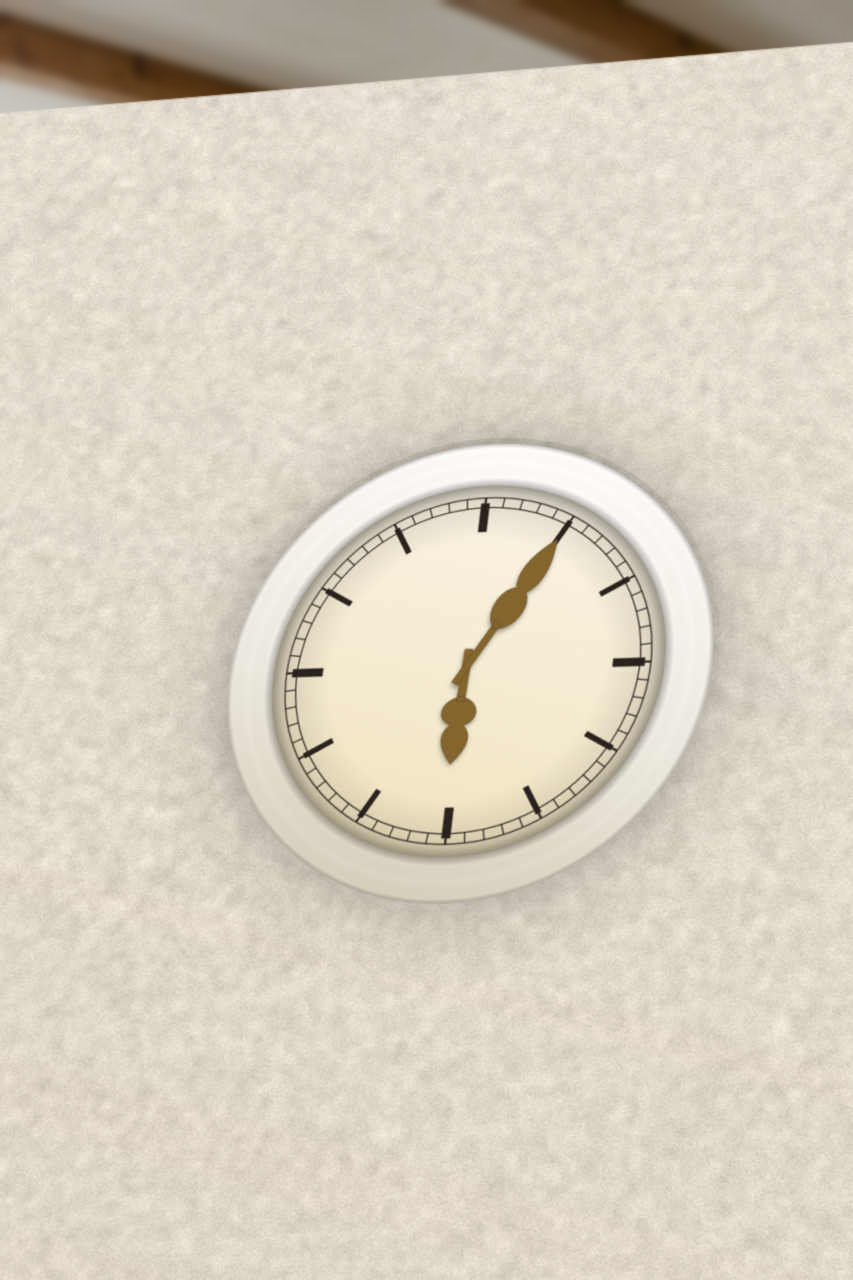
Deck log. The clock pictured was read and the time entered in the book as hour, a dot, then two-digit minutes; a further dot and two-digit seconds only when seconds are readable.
6.05
